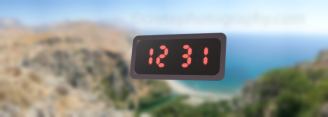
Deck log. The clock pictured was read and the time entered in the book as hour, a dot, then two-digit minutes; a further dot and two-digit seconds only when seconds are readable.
12.31
